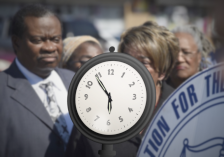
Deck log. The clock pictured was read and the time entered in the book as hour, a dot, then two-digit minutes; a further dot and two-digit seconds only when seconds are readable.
5.54
